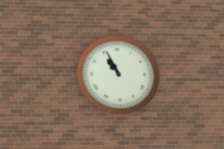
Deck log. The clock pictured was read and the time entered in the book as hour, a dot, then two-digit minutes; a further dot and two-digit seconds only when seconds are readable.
10.56
